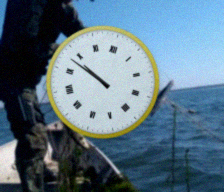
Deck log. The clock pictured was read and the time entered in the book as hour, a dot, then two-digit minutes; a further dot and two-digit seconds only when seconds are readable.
9.48
